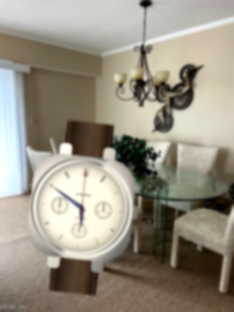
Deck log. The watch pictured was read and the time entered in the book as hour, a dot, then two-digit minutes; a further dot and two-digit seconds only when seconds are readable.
5.50
